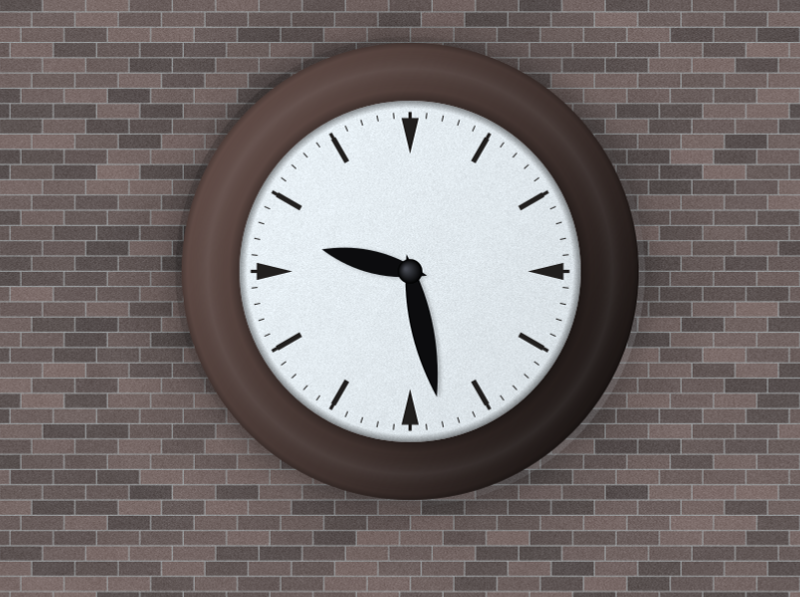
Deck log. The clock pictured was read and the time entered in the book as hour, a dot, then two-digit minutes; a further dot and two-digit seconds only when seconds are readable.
9.28
